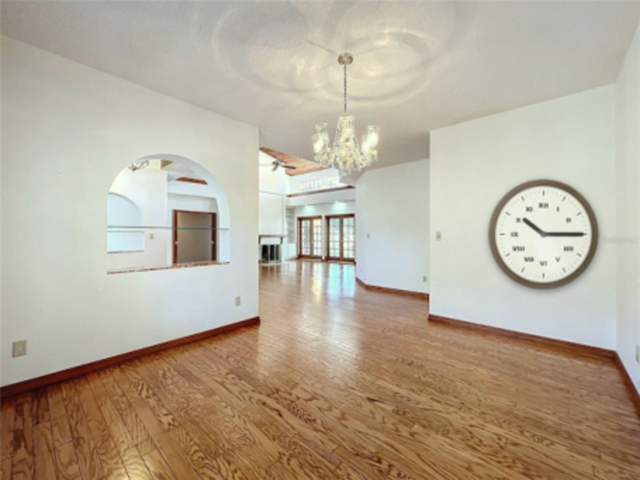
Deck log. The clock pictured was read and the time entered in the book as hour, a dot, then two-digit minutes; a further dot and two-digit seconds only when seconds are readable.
10.15
